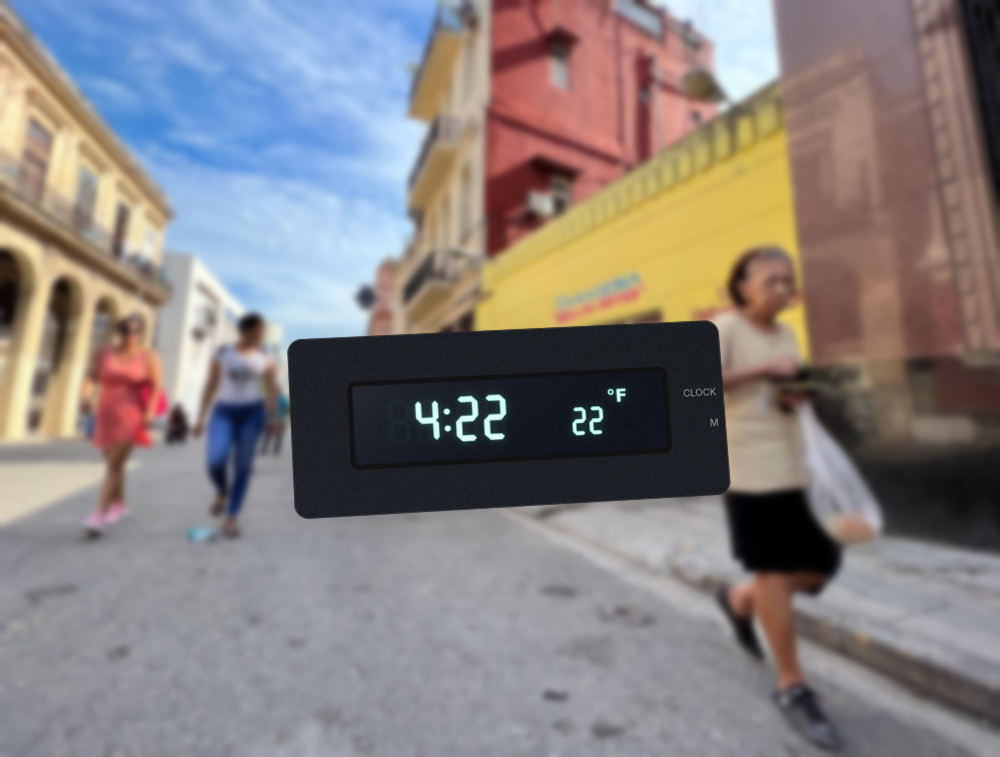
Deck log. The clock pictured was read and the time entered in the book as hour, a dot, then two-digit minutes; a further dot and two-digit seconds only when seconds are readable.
4.22
